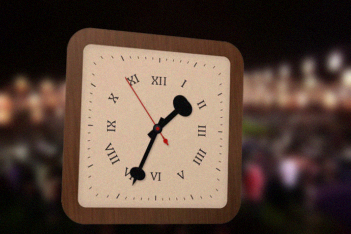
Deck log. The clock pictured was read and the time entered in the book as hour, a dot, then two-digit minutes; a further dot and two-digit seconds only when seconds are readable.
1.33.54
